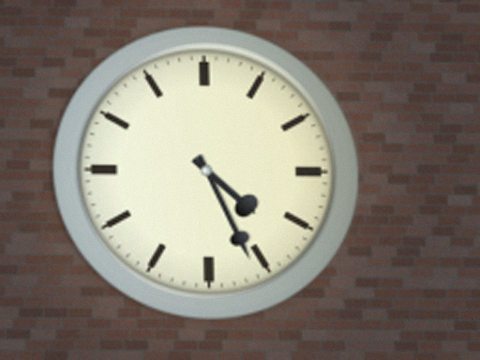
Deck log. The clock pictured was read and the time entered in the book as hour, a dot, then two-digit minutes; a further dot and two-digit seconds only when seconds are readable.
4.26
